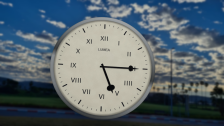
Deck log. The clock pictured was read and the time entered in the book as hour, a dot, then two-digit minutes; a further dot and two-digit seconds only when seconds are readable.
5.15
